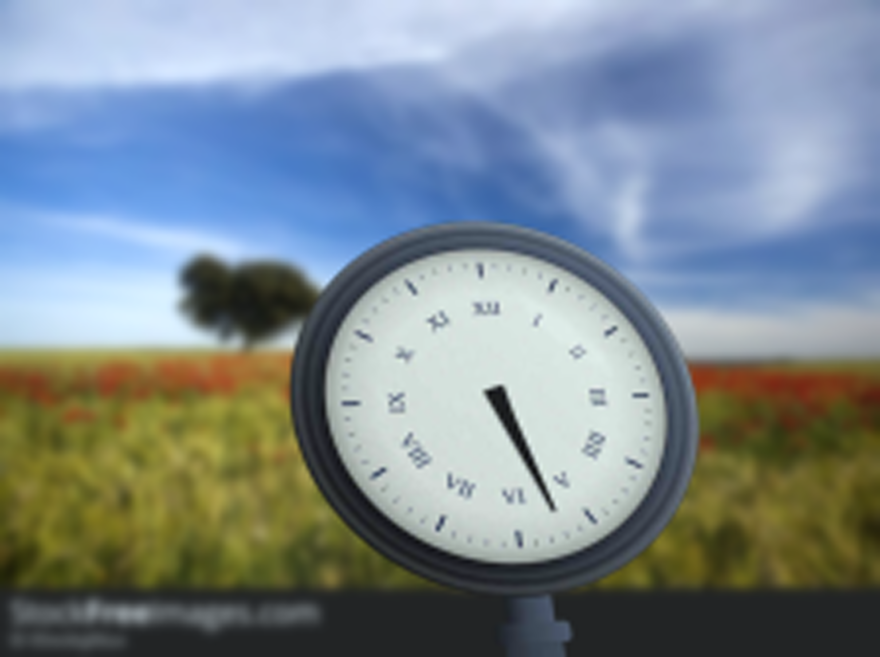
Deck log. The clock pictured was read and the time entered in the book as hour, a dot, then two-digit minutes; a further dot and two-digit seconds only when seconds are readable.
5.27
